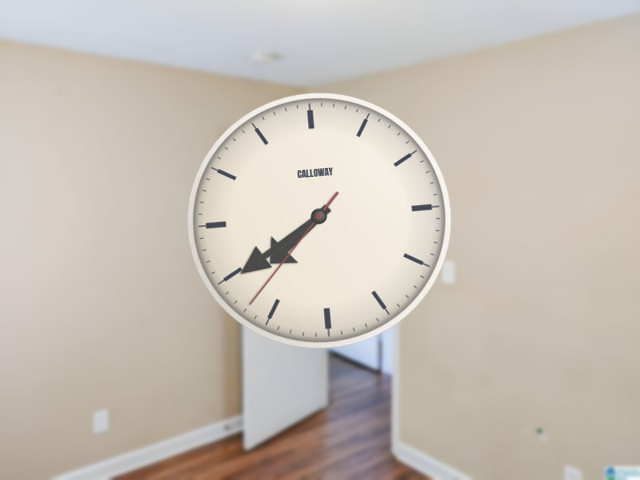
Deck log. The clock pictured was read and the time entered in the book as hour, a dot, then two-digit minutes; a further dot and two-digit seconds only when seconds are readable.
7.39.37
